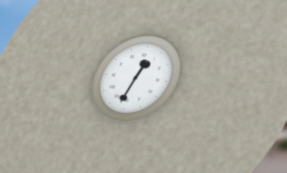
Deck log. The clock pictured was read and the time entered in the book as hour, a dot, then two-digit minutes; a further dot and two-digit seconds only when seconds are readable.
12.32
